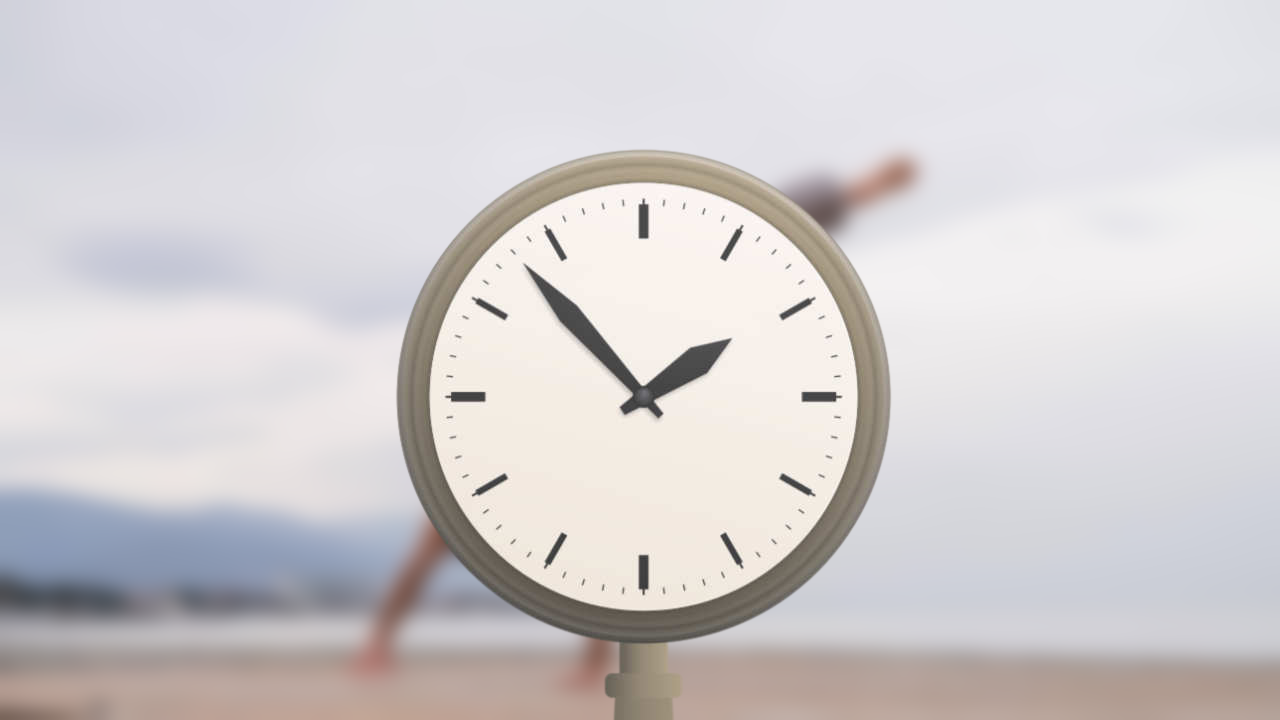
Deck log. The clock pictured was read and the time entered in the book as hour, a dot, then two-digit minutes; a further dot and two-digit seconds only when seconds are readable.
1.53
